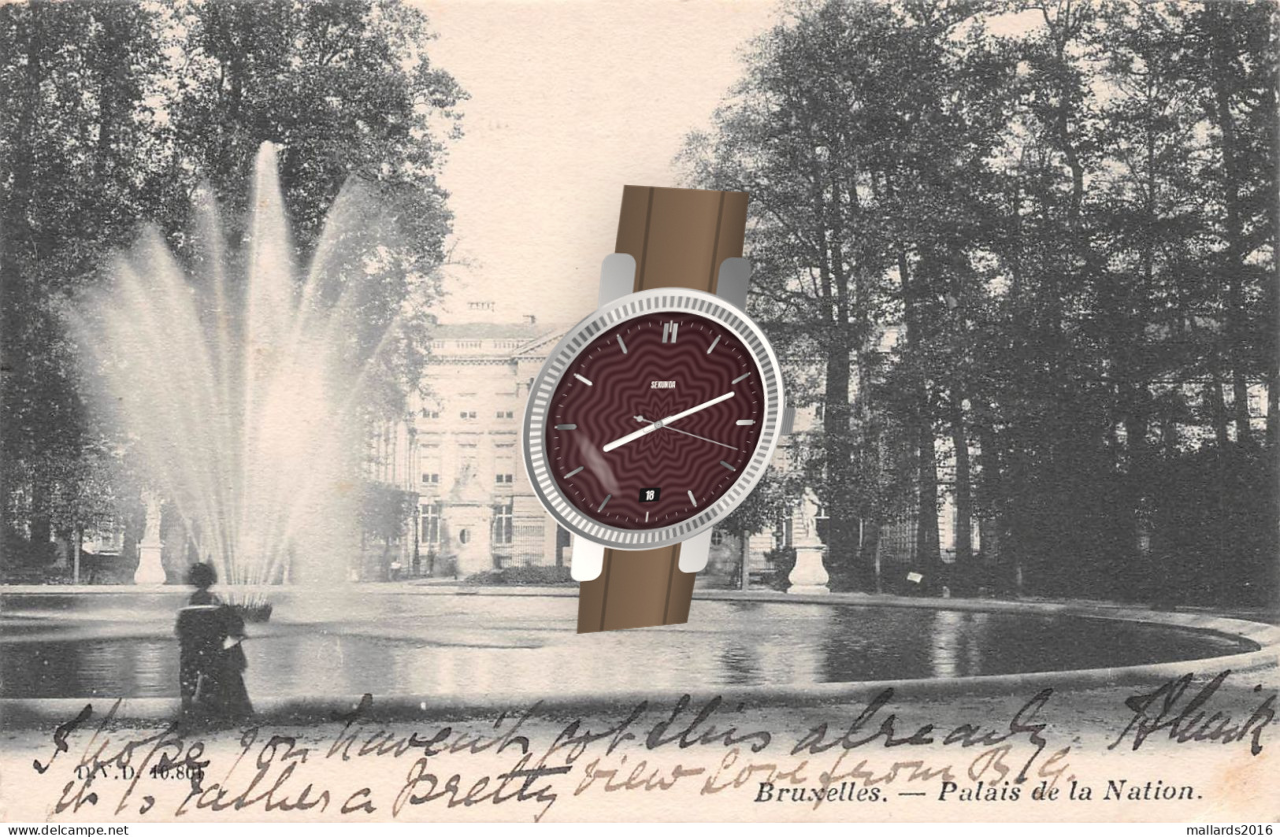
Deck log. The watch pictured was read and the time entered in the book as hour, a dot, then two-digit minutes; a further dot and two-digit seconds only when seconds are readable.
8.11.18
